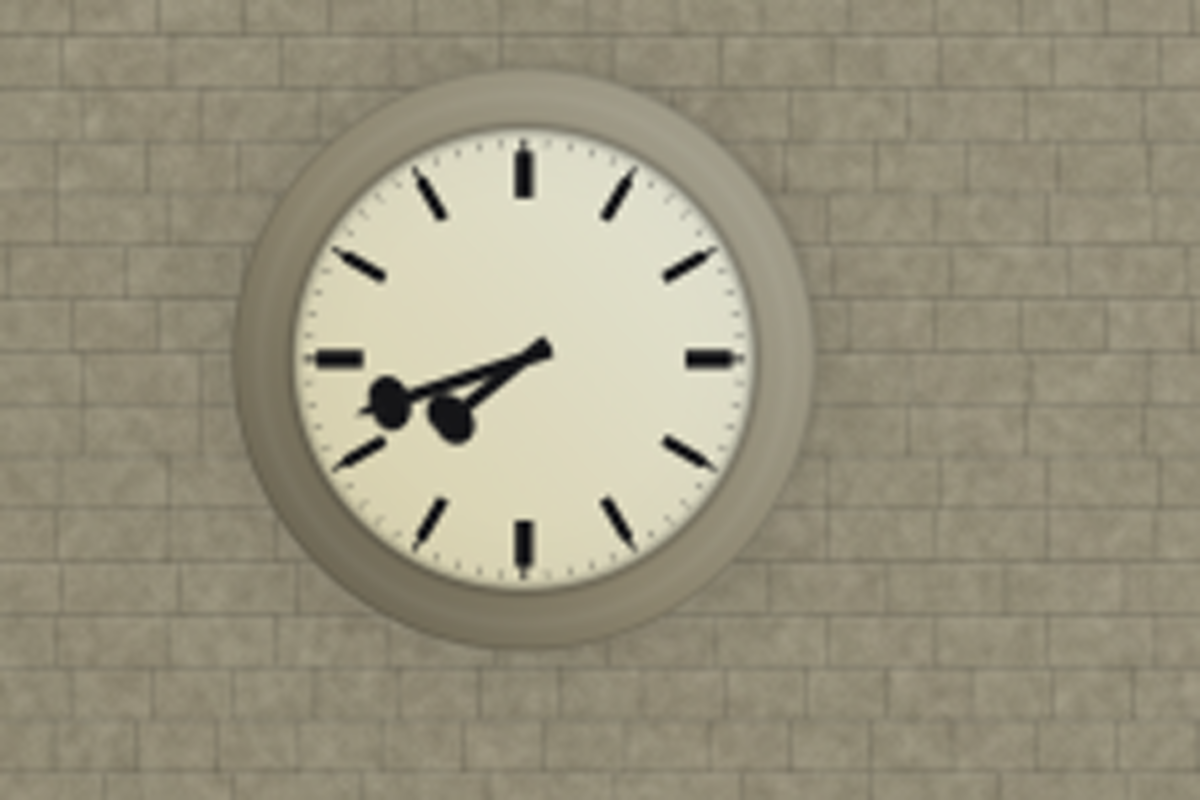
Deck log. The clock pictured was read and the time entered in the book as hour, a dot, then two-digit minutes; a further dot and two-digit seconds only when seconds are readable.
7.42
